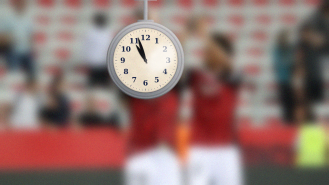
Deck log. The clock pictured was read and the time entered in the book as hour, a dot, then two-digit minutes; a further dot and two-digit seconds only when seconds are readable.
10.57
